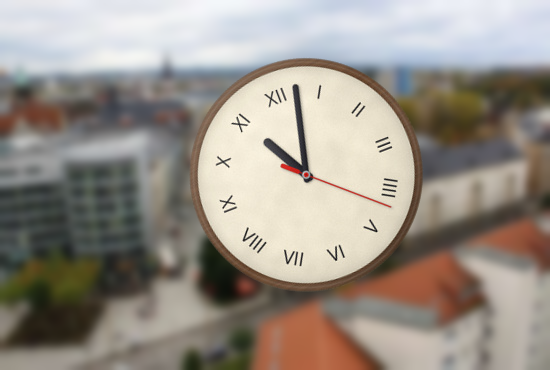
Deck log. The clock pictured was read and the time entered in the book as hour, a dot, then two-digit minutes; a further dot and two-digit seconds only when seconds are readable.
11.02.22
